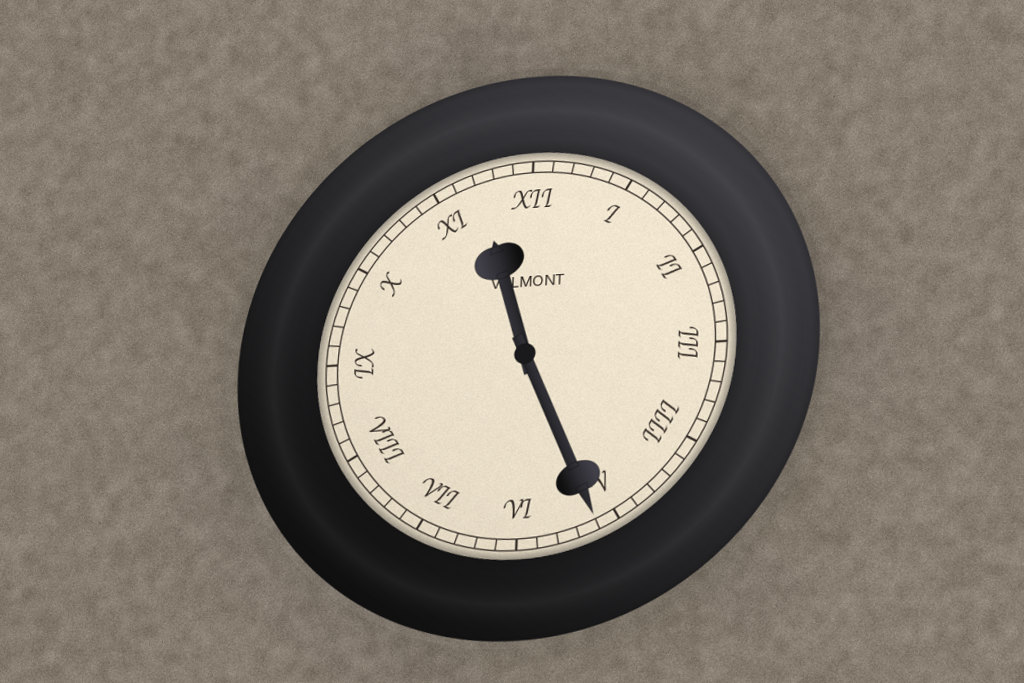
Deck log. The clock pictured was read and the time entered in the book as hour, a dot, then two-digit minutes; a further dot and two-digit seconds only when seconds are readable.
11.26
